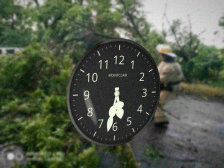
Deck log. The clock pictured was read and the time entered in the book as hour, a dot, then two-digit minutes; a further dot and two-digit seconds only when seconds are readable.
5.32
